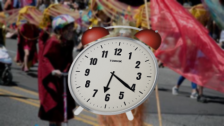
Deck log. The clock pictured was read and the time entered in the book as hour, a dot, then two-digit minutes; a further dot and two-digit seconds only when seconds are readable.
6.21
